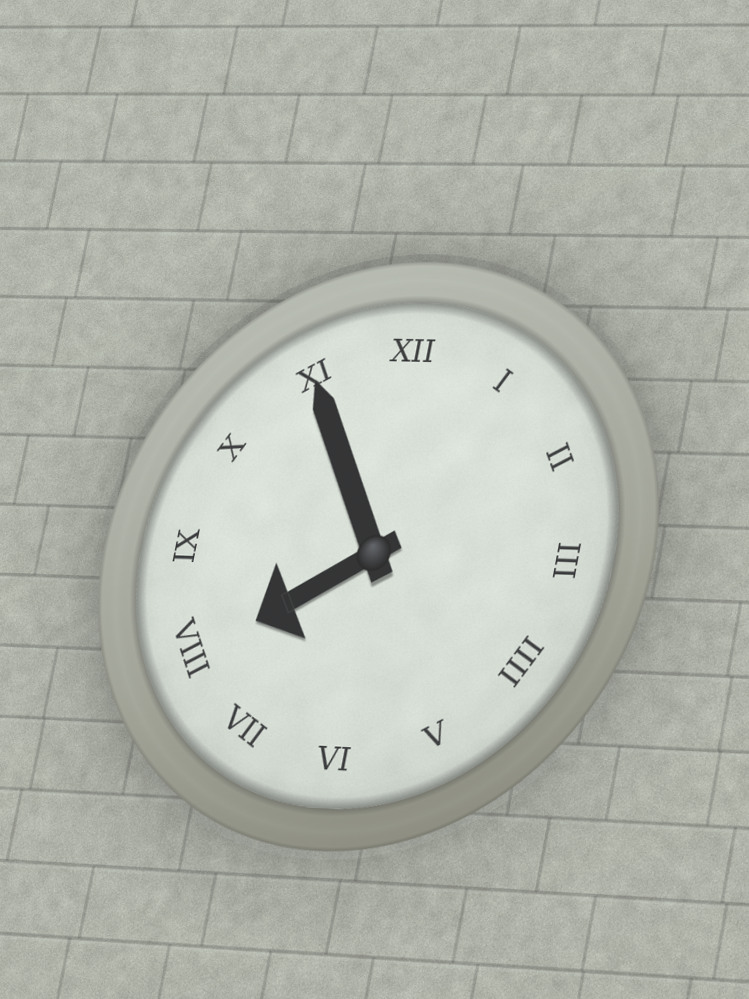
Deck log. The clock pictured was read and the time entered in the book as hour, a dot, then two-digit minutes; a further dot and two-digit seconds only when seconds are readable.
7.55
